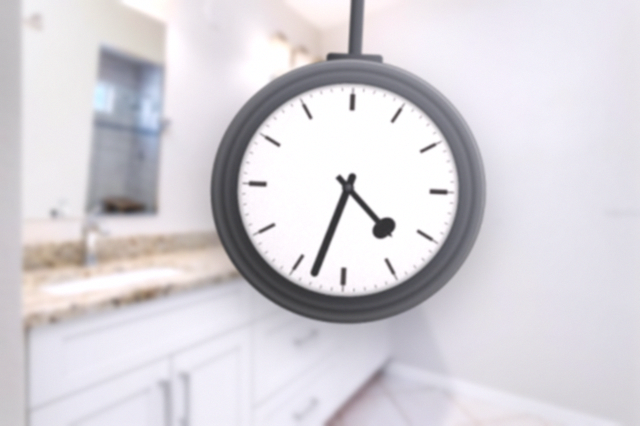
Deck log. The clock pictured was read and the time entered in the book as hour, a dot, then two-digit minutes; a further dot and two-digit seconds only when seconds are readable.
4.33
